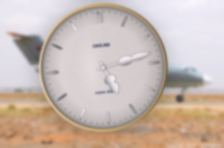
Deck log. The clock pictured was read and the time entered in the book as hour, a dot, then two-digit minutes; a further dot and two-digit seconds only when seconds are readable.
5.13
